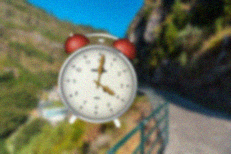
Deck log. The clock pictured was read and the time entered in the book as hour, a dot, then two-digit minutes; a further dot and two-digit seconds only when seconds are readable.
4.01
